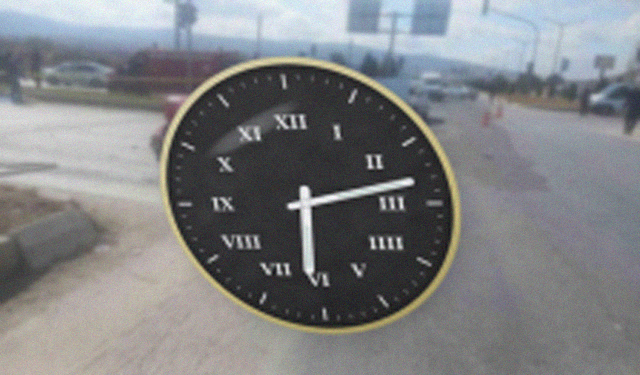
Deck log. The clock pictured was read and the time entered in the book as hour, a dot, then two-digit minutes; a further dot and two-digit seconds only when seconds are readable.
6.13
